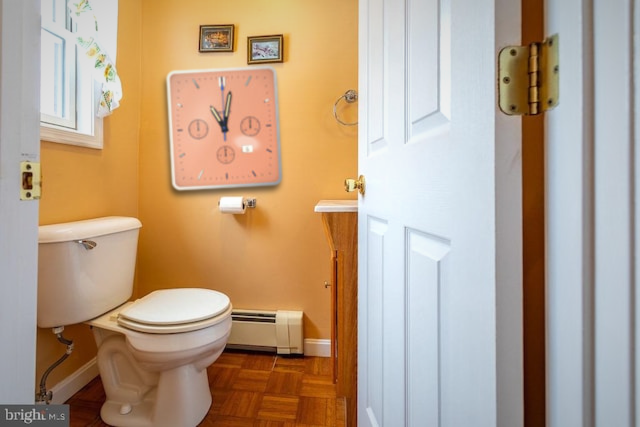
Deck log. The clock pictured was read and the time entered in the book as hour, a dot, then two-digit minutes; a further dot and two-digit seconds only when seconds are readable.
11.02
